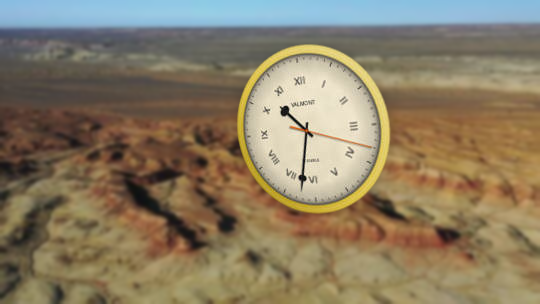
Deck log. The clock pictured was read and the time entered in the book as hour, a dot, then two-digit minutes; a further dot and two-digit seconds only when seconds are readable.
10.32.18
